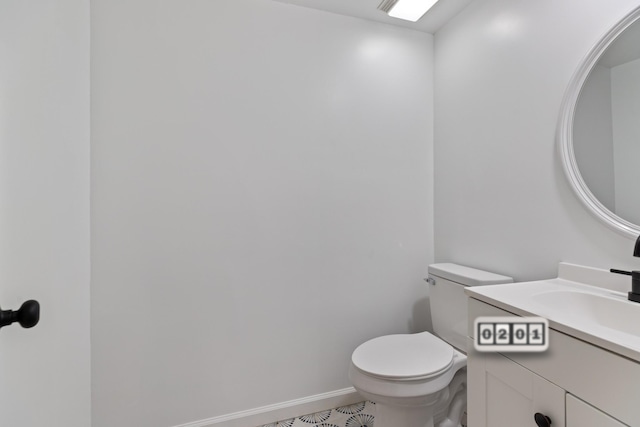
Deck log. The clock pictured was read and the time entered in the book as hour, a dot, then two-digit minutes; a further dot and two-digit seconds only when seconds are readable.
2.01
